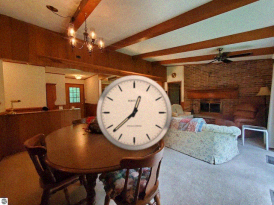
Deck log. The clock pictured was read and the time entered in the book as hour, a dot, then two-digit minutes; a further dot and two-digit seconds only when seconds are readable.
12.38
